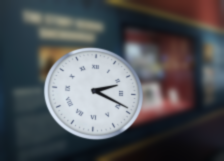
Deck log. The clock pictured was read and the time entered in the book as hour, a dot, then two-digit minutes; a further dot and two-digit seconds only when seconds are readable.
2.19
